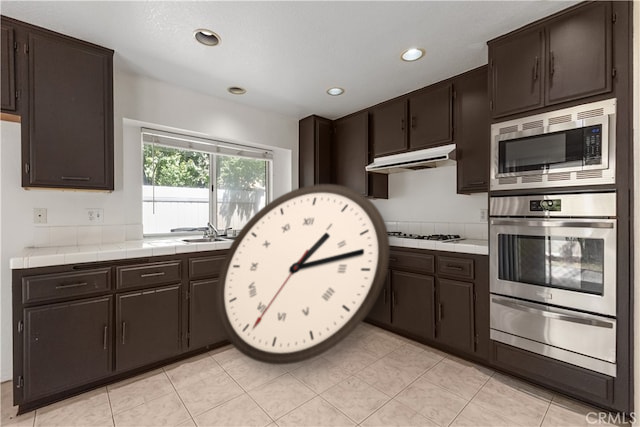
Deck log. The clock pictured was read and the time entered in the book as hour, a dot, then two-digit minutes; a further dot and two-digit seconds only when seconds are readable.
1.12.34
